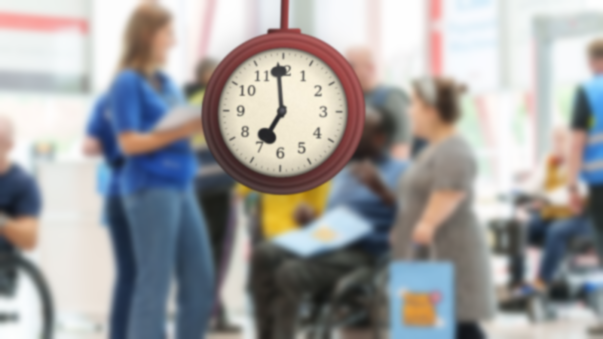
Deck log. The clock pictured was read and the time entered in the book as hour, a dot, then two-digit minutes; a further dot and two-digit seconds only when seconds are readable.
6.59
